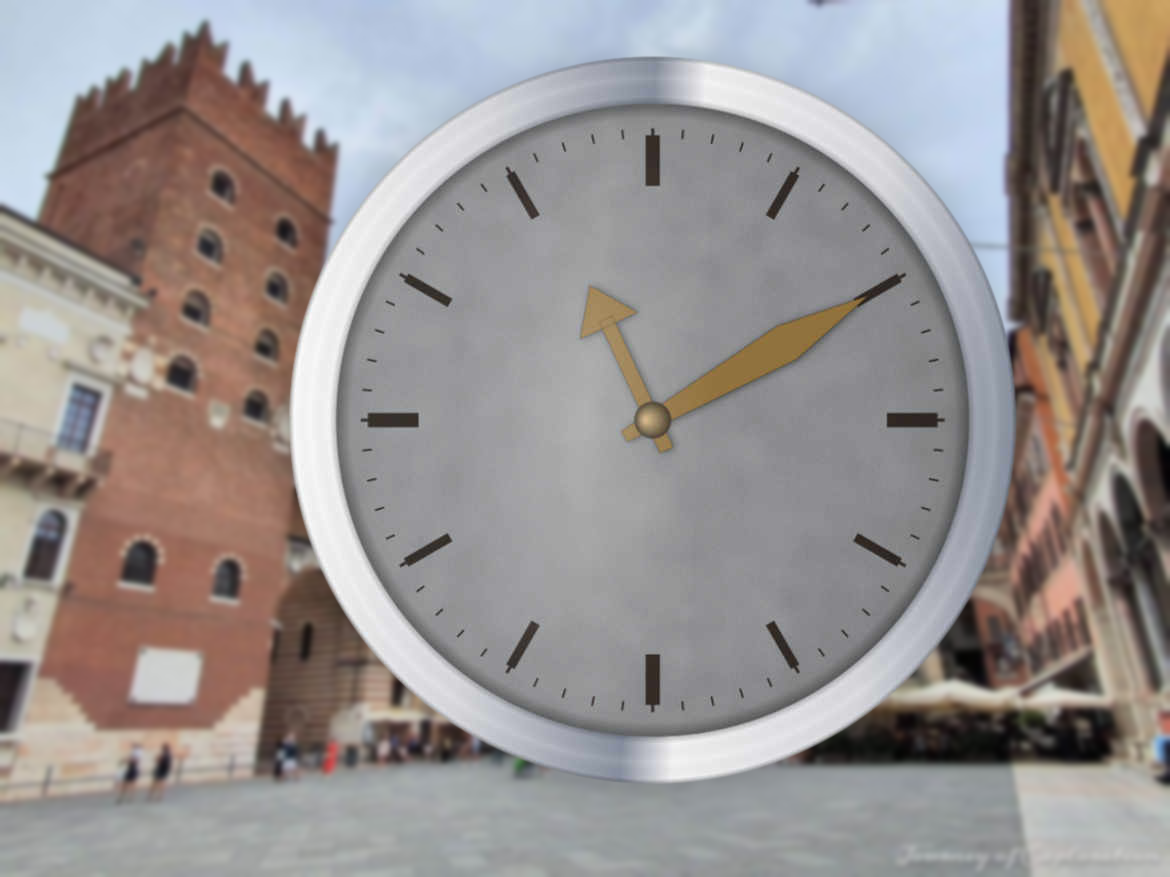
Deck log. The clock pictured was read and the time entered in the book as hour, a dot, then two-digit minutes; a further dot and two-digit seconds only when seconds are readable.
11.10
